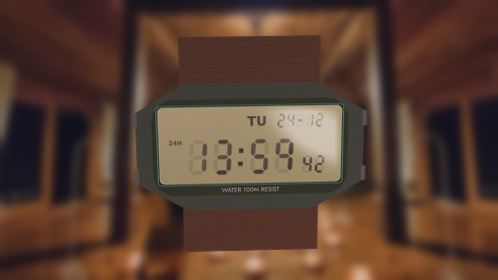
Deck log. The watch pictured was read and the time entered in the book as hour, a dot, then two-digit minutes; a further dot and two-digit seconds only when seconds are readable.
13.59.42
